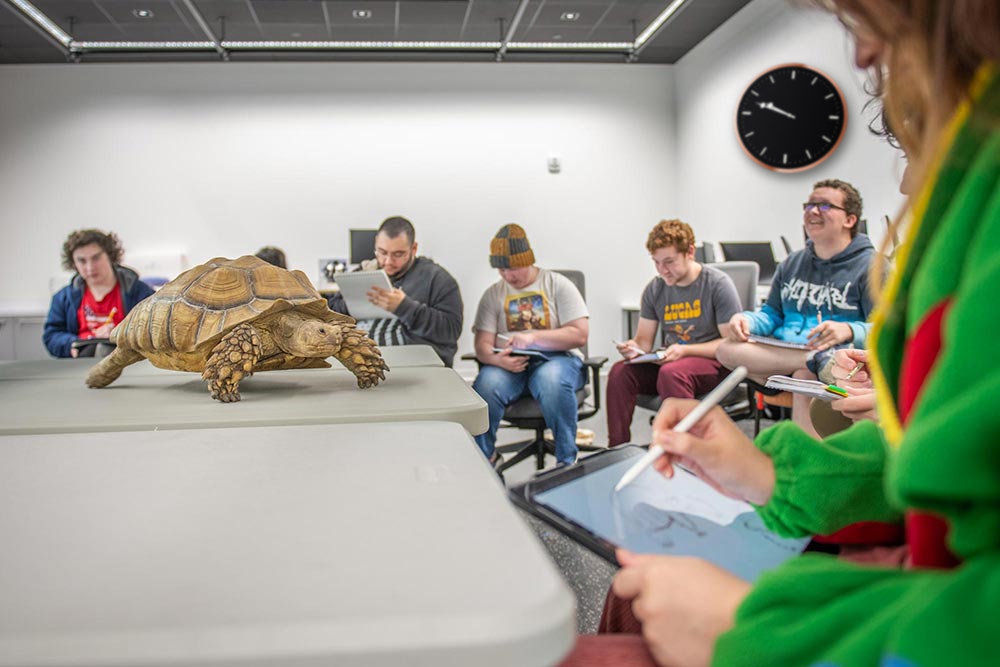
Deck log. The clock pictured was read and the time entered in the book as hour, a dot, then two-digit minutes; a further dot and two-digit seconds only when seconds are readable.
9.48
